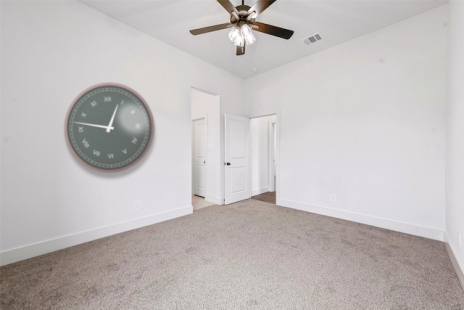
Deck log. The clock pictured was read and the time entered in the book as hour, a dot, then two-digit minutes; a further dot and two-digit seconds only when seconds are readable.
12.47
